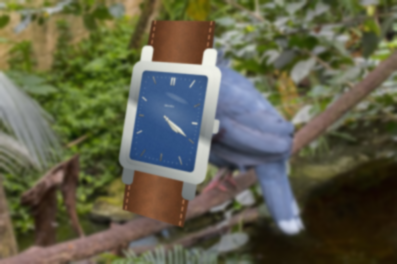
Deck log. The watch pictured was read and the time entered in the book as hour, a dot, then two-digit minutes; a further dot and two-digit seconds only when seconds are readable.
4.20
